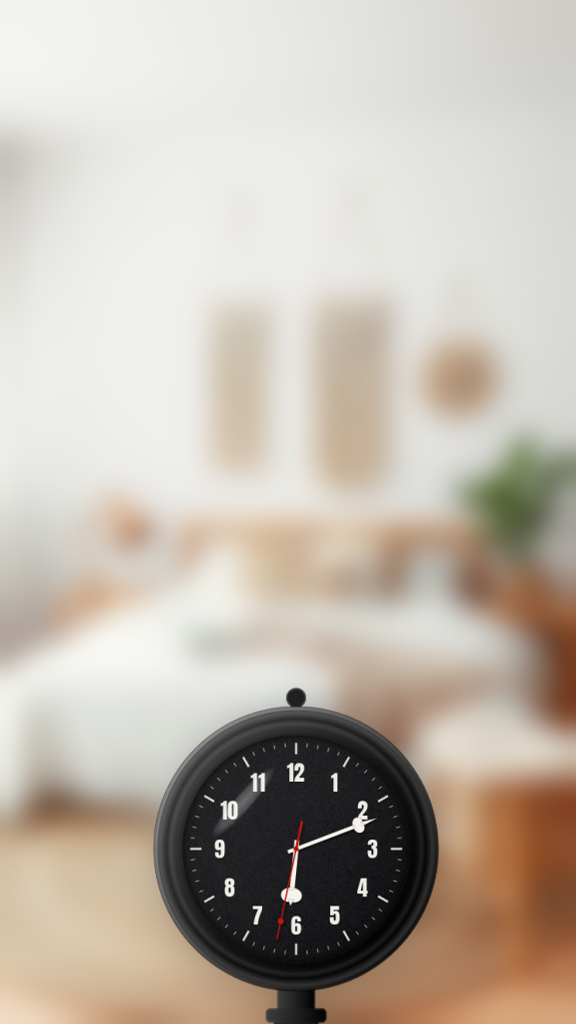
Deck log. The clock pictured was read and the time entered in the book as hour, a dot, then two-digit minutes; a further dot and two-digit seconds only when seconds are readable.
6.11.32
